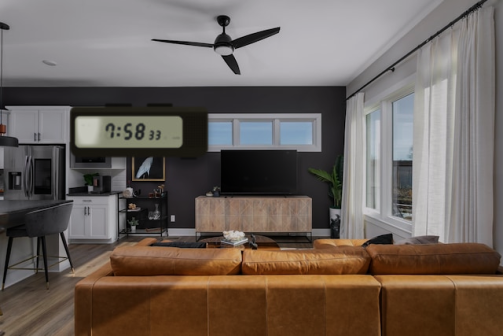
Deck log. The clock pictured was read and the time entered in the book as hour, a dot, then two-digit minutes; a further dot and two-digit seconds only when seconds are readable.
7.58.33
